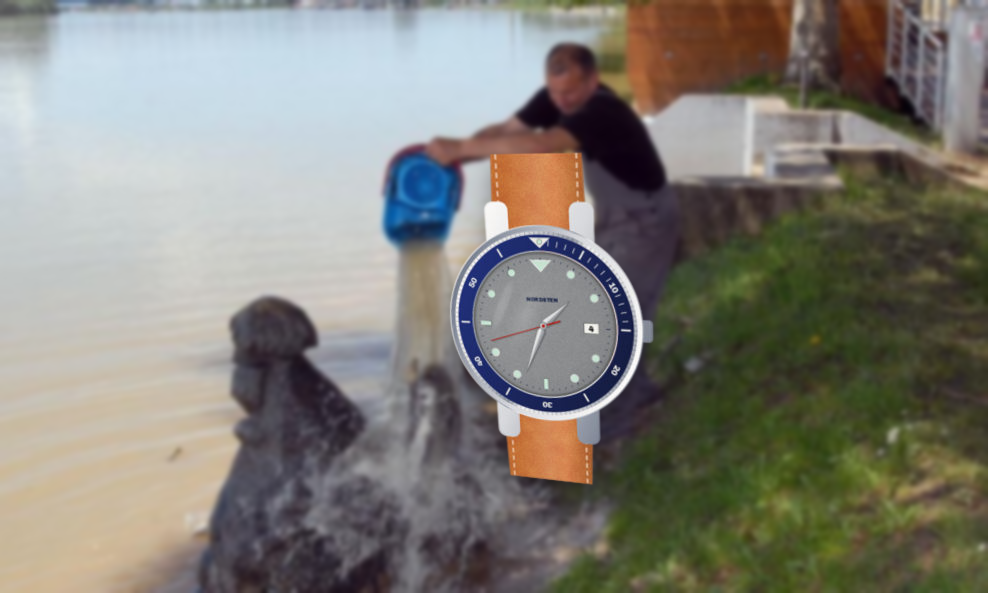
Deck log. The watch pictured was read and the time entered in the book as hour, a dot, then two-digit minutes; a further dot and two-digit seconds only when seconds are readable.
1.33.42
